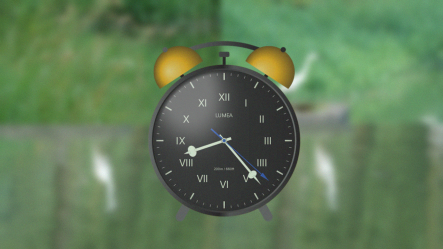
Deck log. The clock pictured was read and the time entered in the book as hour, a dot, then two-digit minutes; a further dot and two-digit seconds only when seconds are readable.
8.23.22
